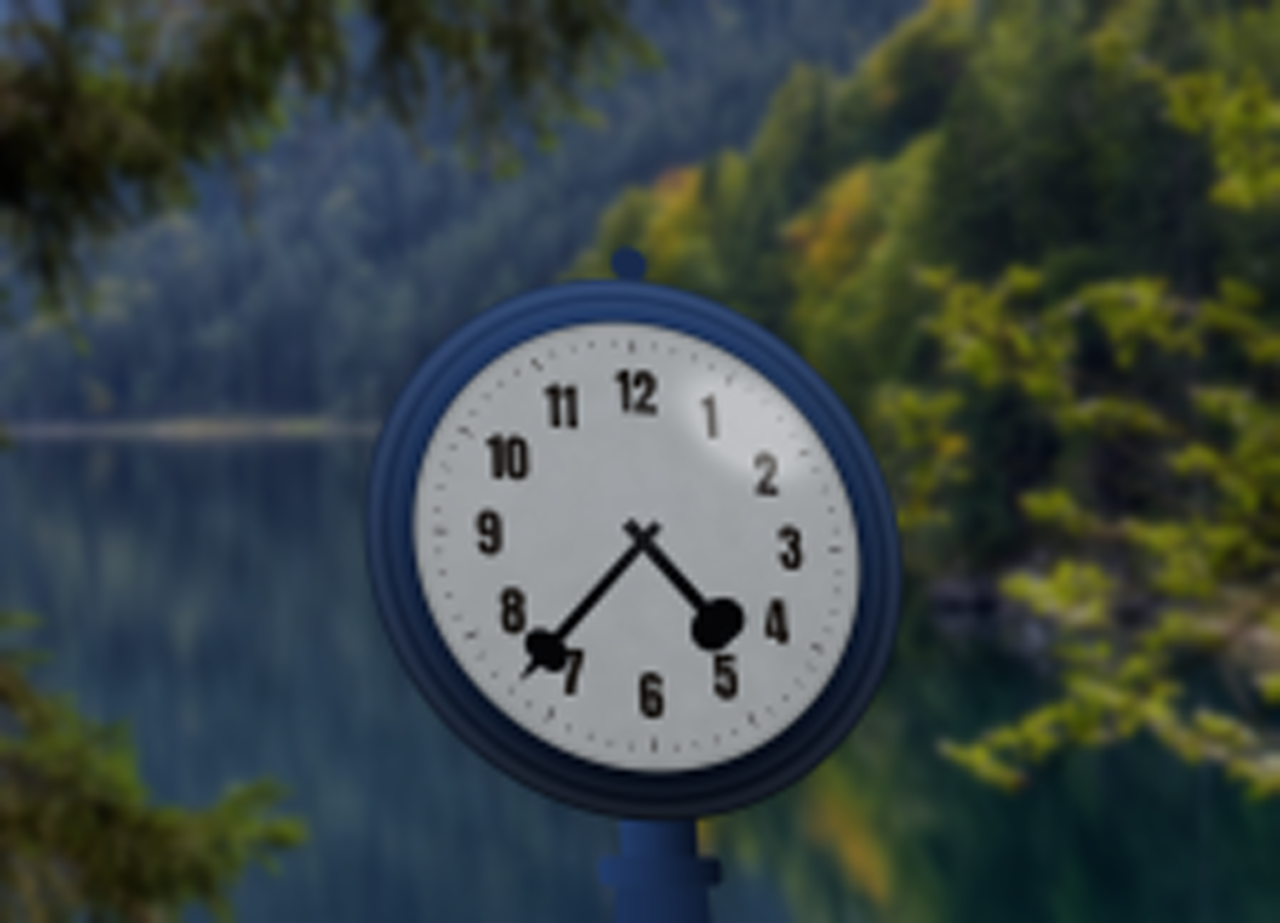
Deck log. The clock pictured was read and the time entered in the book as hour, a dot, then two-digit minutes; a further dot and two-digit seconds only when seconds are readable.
4.37
